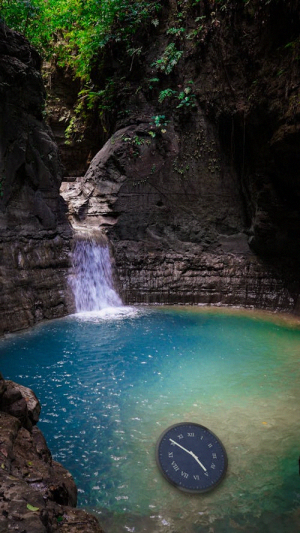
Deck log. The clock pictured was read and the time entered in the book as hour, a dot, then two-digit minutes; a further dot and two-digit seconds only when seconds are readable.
4.51
